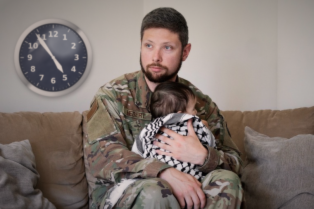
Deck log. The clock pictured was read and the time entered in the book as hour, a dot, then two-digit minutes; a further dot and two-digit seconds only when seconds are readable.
4.54
